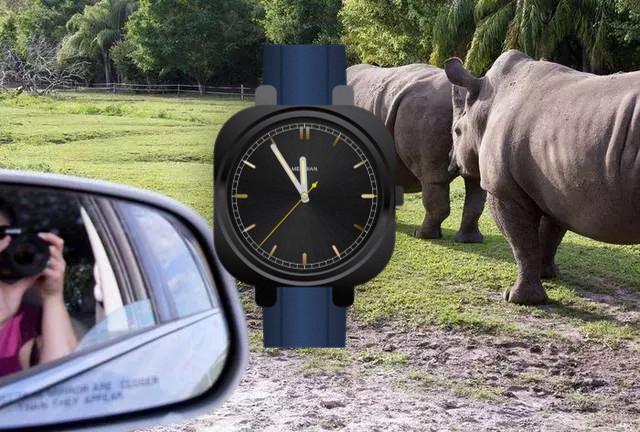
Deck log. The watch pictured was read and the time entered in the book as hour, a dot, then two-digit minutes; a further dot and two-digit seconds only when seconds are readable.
11.54.37
